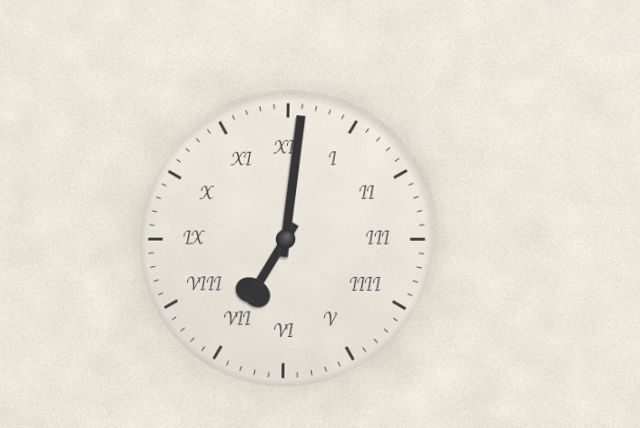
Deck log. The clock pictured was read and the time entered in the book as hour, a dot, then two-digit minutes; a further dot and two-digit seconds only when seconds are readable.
7.01
